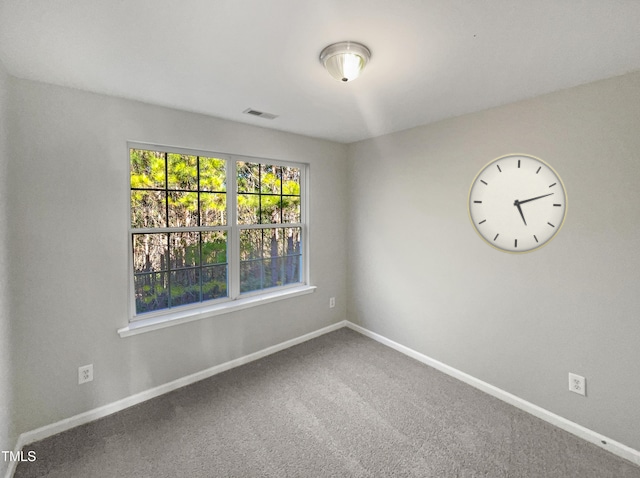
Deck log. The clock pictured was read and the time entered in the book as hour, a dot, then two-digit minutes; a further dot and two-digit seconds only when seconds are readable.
5.12
